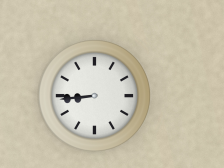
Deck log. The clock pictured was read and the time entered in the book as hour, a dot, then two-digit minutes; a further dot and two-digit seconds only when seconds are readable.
8.44
